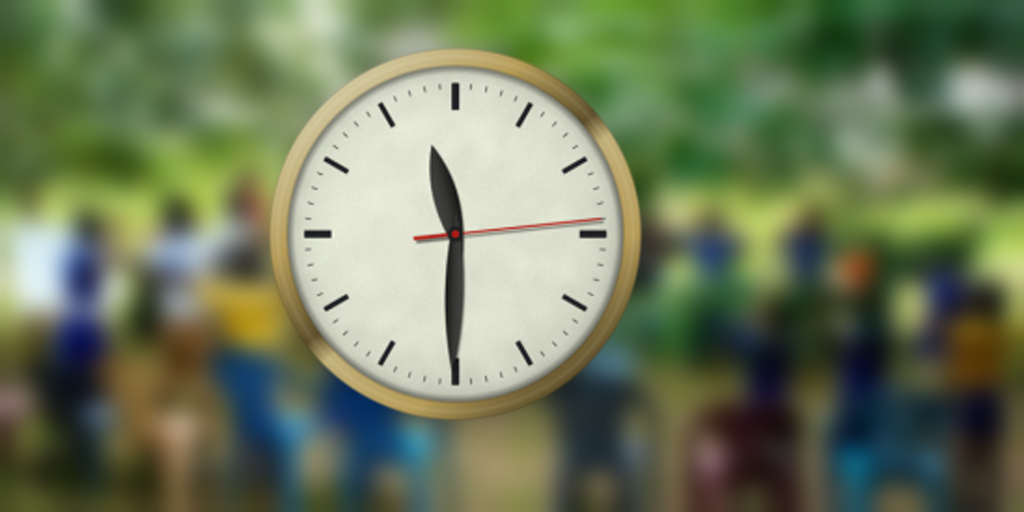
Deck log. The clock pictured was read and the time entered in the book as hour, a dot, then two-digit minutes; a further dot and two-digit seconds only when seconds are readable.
11.30.14
